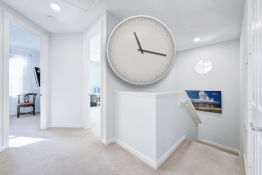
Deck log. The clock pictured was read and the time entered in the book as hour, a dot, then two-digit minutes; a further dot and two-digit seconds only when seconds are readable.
11.17
